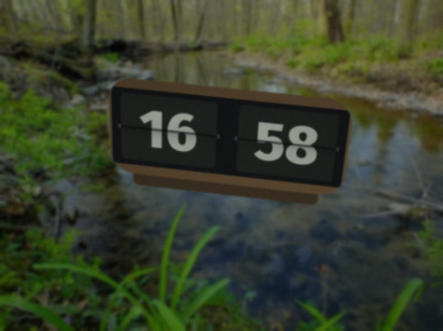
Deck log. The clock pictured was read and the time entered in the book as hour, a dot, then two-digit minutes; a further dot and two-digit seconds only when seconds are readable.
16.58
